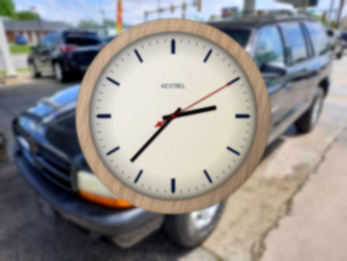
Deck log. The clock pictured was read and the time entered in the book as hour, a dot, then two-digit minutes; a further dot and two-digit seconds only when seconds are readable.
2.37.10
